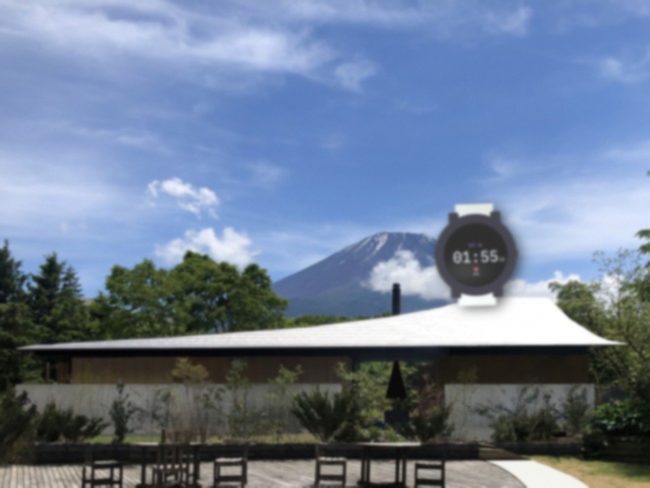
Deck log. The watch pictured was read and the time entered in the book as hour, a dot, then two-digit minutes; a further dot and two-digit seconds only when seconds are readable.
1.55
